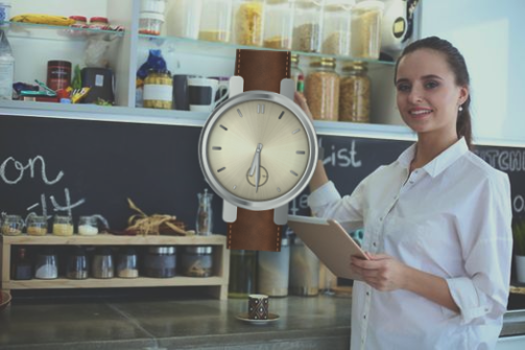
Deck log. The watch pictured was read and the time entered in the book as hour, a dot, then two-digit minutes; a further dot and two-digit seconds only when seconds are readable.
6.30
